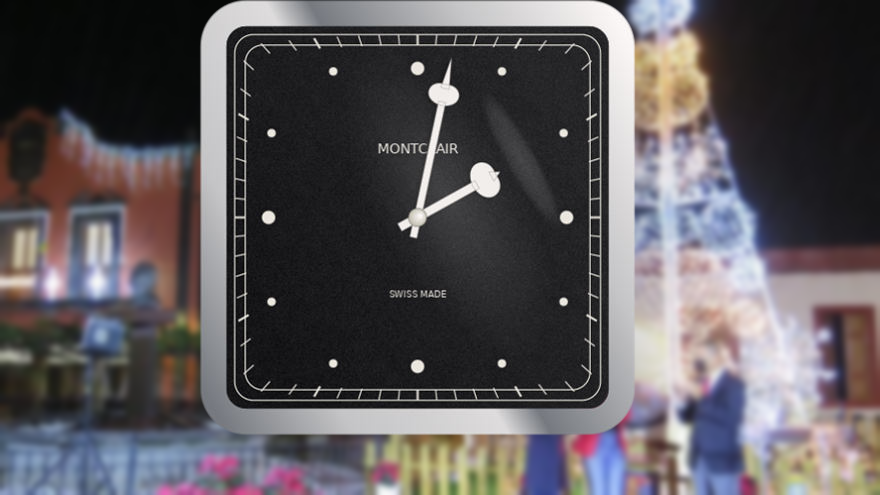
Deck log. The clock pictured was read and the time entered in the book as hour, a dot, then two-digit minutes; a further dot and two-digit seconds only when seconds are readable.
2.02
